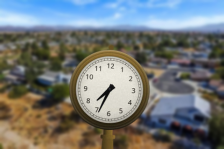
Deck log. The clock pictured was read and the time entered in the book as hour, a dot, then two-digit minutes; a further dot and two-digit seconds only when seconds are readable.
7.34
